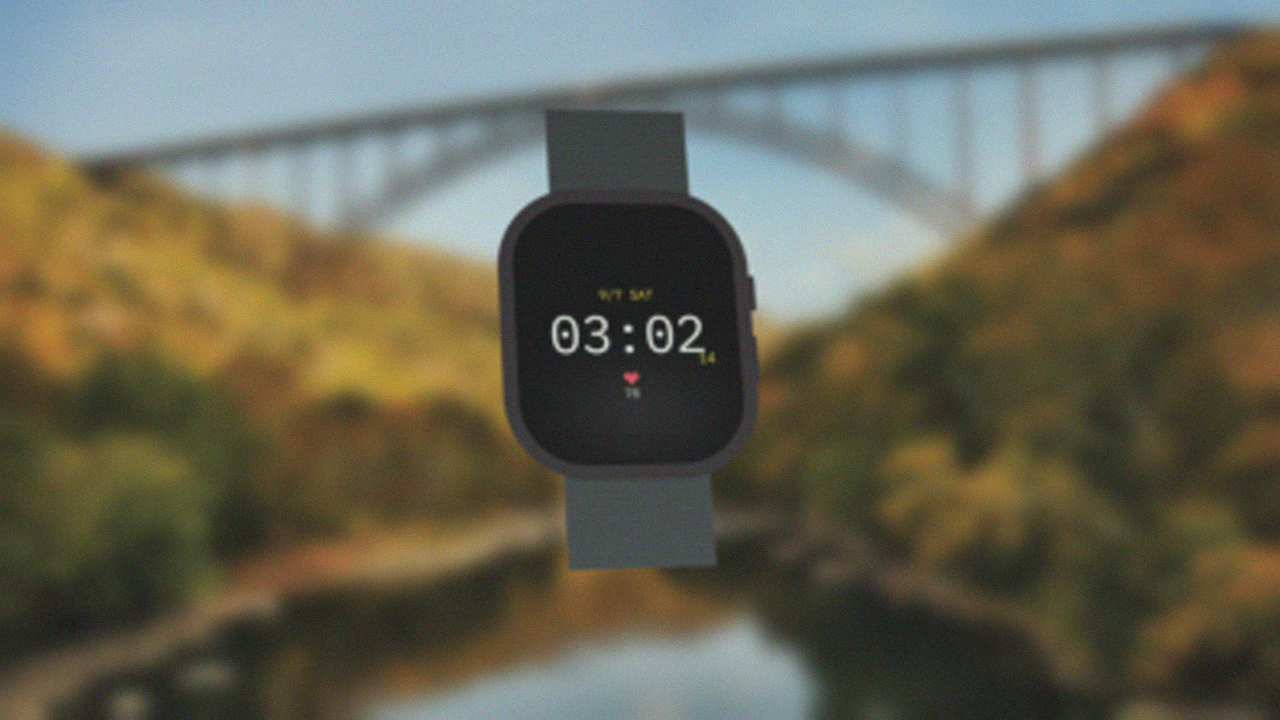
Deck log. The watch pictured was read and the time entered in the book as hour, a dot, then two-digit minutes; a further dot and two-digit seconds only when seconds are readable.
3.02
